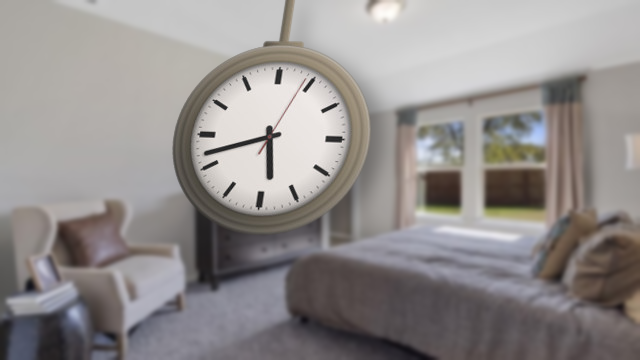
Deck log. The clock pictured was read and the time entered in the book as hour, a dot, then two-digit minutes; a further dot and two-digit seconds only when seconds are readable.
5.42.04
